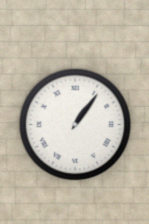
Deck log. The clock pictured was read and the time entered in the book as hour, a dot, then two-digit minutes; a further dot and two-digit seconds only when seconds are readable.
1.06
